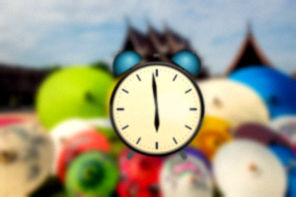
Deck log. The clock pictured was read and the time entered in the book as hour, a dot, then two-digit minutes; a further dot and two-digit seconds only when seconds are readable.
5.59
